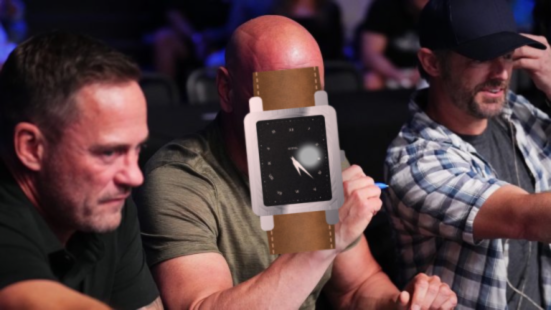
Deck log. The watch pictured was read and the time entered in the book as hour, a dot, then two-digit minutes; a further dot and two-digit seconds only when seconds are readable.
5.23
